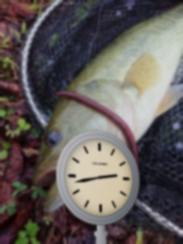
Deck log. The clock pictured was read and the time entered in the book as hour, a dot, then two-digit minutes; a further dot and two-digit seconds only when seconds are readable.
2.43
